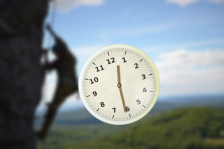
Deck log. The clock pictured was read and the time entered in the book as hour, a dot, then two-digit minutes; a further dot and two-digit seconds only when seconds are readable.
12.31
